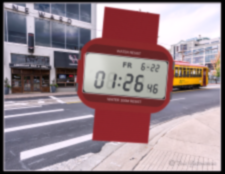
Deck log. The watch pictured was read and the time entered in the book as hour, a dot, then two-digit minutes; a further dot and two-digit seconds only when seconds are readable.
1.26
